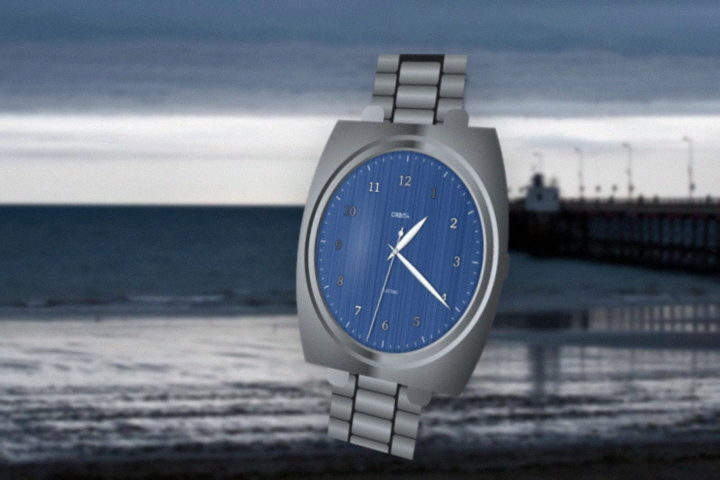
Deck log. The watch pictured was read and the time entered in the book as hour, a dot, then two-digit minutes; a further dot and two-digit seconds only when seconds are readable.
1.20.32
